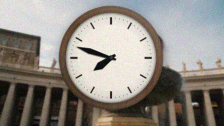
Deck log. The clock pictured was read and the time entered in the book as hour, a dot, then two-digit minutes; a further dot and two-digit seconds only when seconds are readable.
7.48
